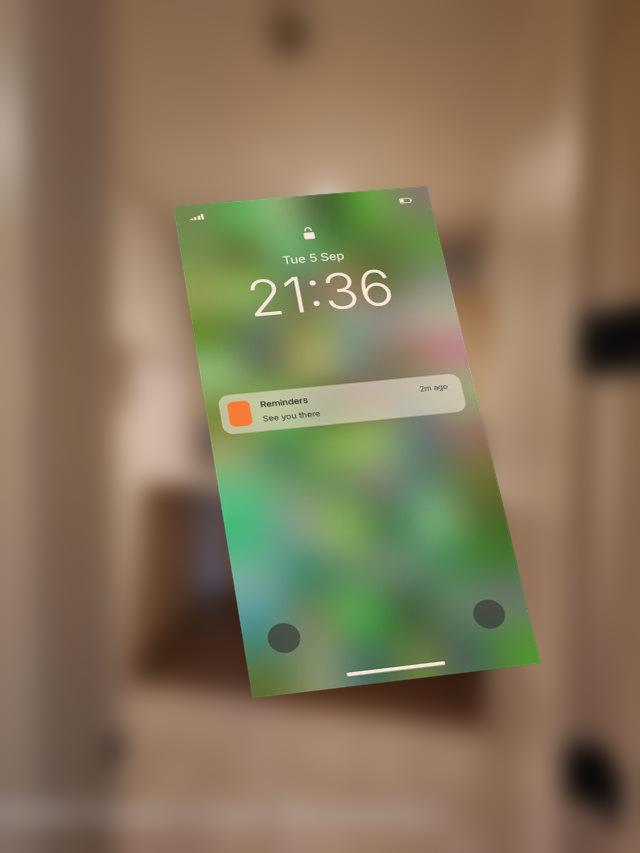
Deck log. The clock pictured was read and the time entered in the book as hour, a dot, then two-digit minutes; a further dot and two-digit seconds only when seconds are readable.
21.36
